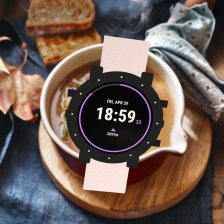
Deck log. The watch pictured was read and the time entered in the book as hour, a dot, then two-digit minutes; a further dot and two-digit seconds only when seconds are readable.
18.59
